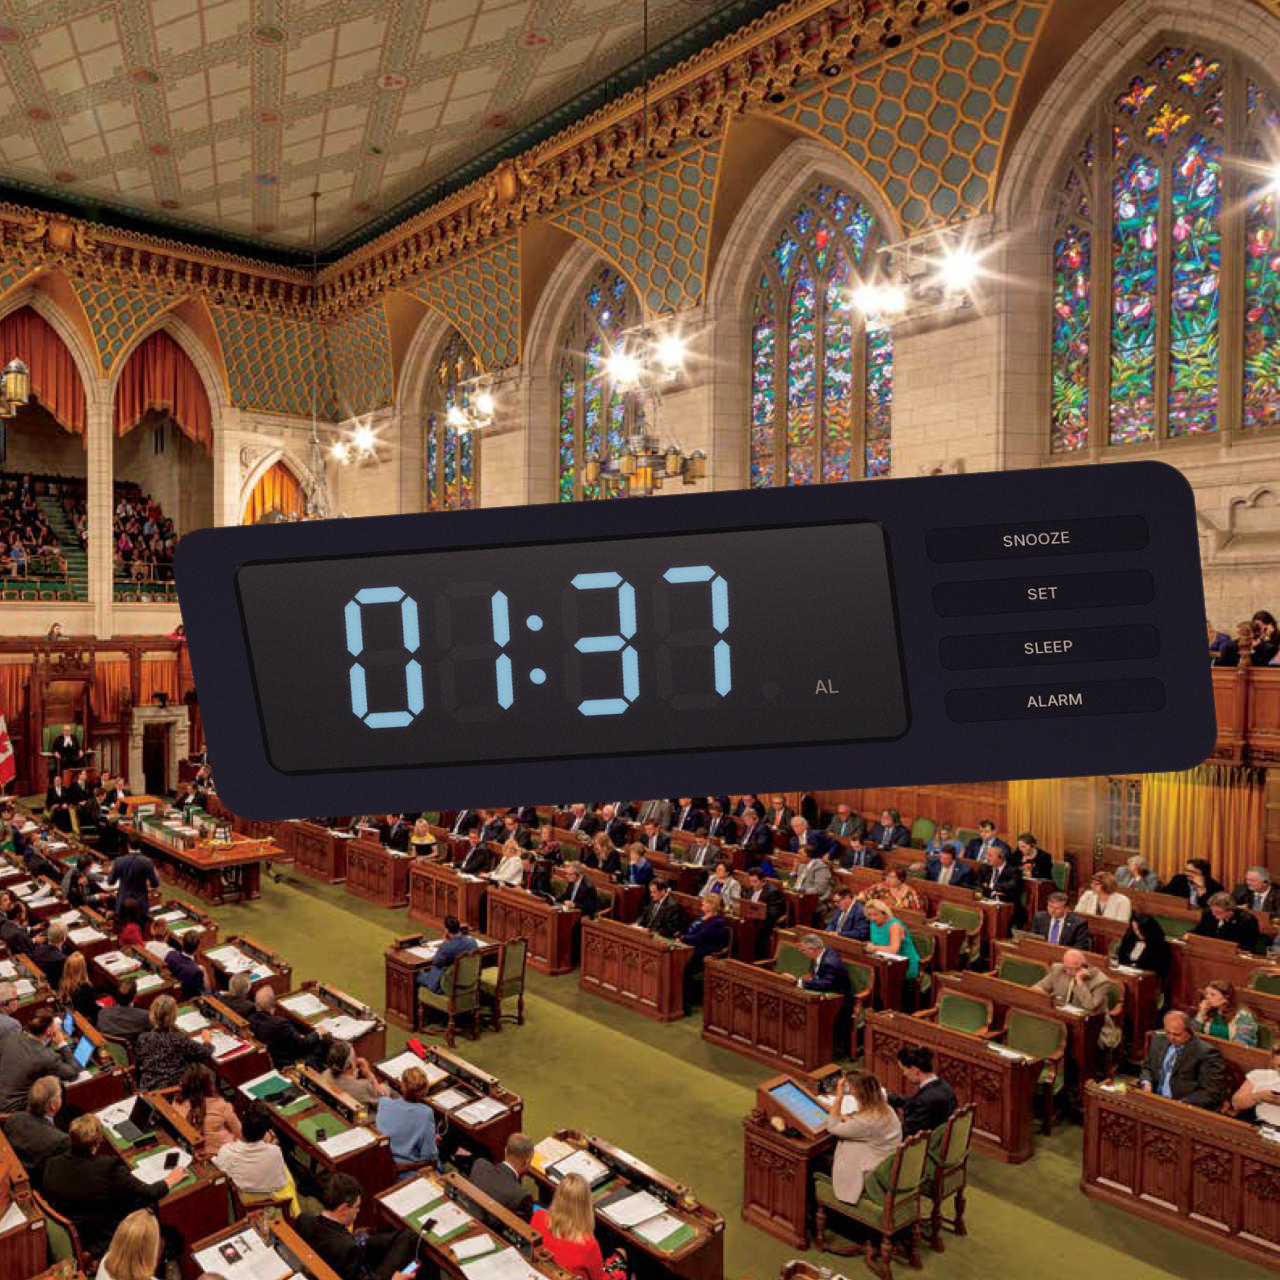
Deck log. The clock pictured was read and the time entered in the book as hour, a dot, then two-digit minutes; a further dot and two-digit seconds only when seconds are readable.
1.37
